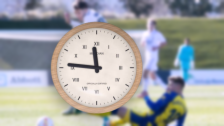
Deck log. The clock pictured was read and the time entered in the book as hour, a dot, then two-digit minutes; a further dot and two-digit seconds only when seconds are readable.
11.46
